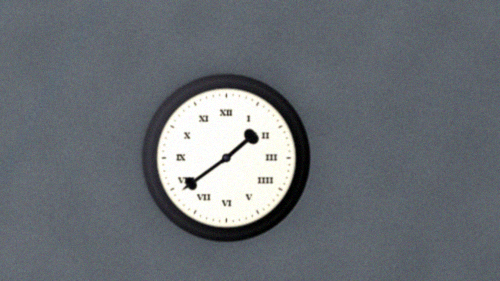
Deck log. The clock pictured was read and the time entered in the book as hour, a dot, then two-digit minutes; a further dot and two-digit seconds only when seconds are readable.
1.39
